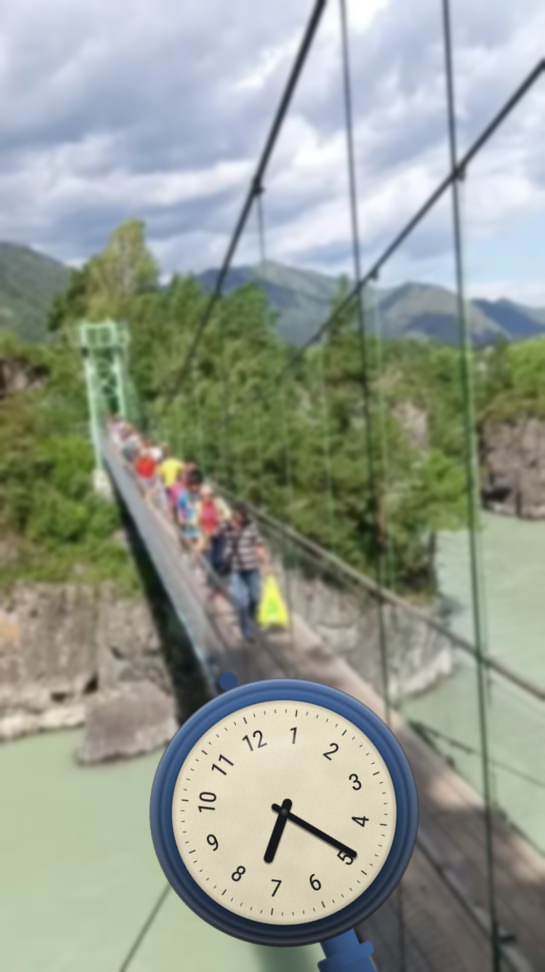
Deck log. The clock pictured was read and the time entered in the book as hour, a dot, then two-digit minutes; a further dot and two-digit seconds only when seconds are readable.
7.24
